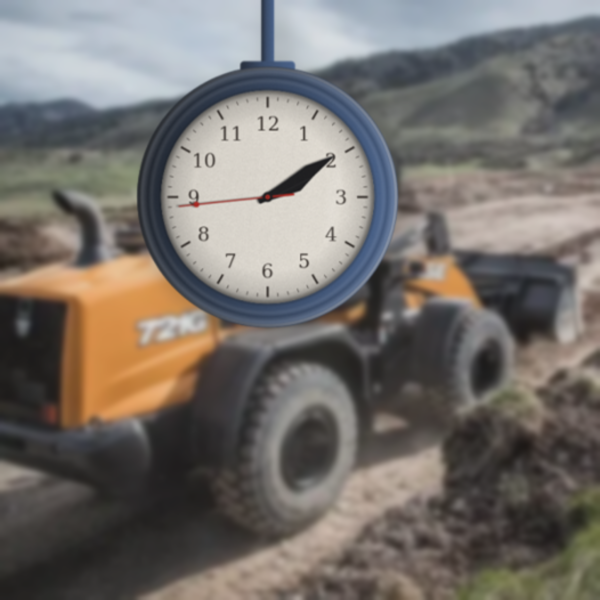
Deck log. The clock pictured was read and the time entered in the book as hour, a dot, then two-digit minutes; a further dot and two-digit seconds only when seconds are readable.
2.09.44
